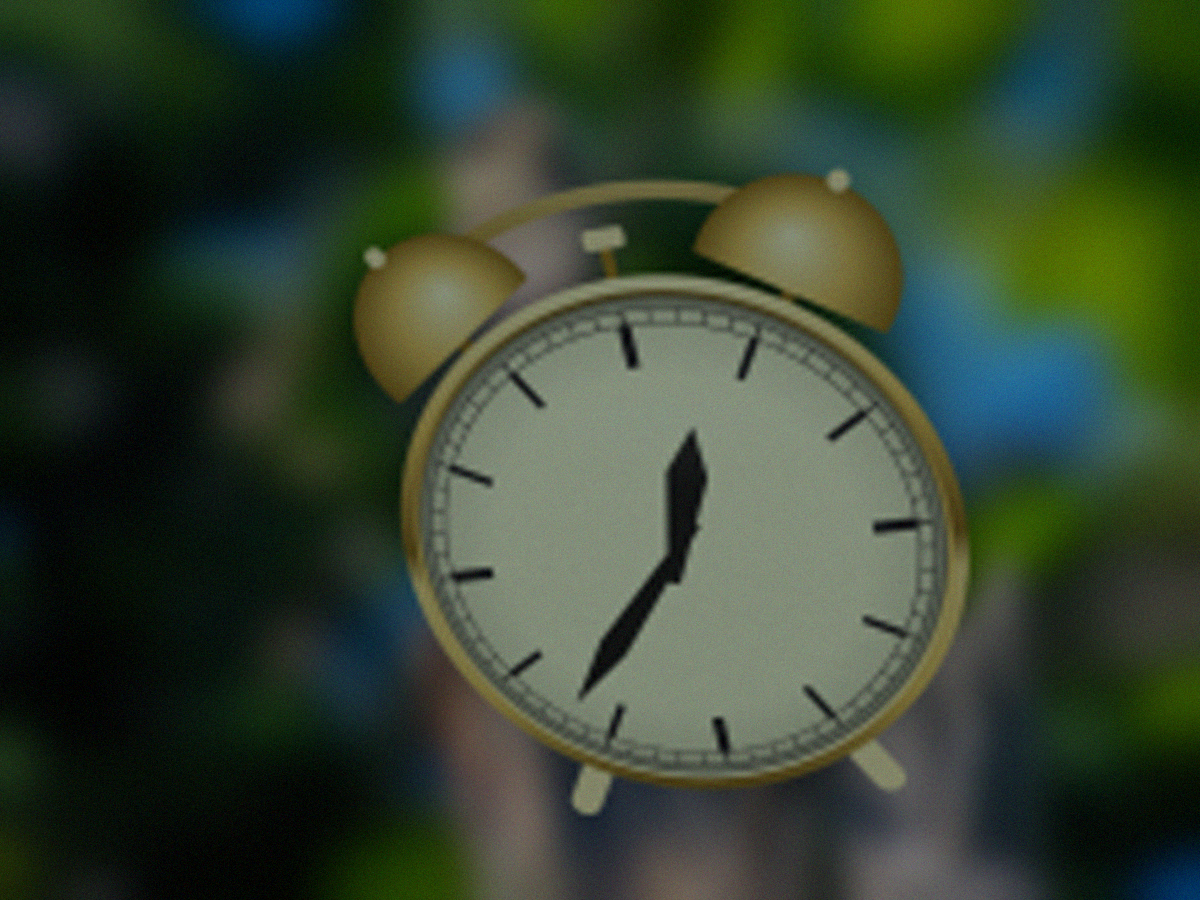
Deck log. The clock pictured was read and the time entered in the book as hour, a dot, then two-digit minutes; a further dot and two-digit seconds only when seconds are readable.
12.37
